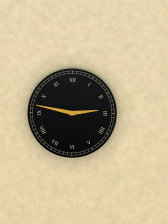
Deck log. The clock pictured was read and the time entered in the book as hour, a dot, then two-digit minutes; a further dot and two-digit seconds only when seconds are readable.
2.47
